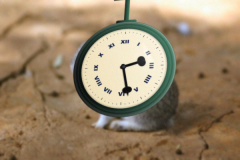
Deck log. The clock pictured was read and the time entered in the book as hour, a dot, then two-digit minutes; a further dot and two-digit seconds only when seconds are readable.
2.28
